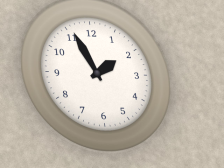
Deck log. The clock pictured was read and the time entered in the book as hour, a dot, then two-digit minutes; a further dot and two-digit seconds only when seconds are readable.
1.56
